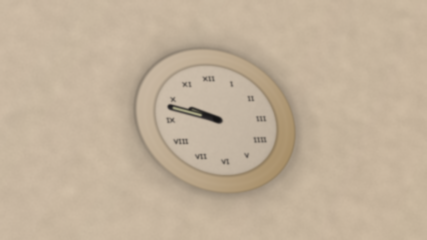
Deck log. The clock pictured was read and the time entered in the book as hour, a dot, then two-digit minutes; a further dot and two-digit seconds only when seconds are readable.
9.48
